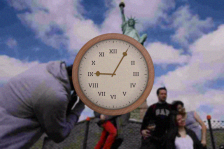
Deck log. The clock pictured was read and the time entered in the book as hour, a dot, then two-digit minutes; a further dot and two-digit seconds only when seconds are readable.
9.05
